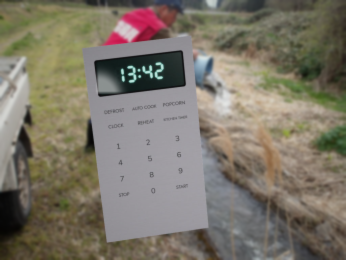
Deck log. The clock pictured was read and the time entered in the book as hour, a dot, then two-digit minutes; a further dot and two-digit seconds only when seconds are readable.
13.42
